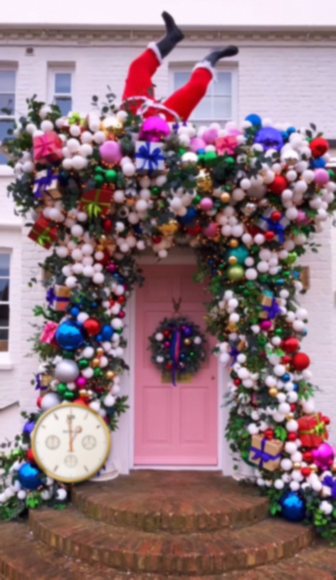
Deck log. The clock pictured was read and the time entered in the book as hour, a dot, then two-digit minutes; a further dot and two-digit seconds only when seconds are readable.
12.59
